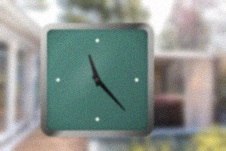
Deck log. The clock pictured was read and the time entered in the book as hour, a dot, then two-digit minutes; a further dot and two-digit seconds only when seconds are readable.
11.23
